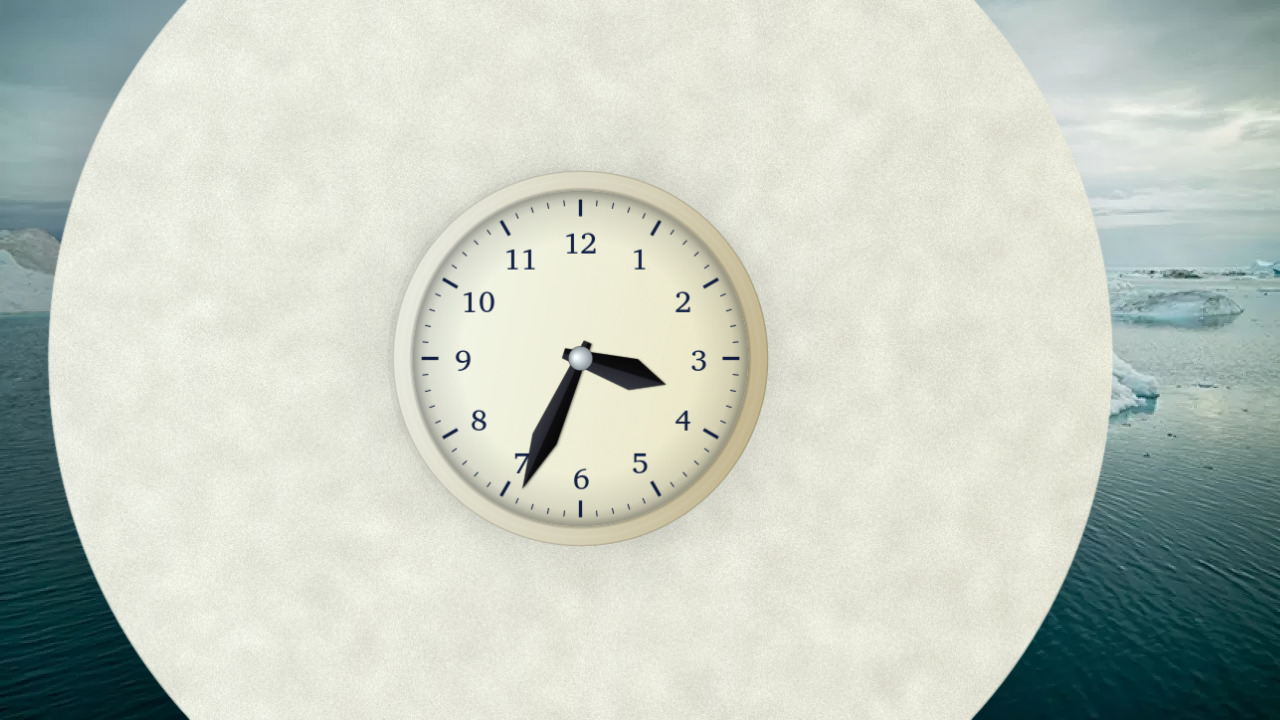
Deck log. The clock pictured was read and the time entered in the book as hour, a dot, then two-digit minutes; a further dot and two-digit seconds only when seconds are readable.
3.34
